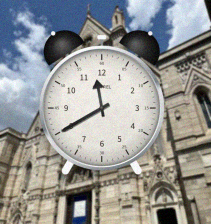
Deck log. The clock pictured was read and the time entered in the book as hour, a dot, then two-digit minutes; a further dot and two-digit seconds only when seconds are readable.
11.40
